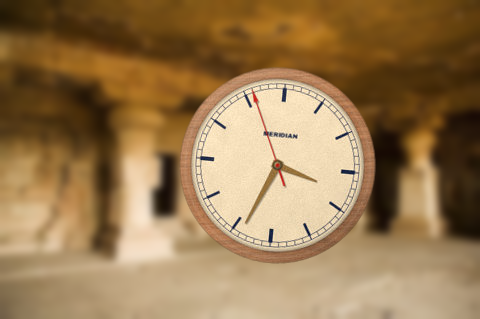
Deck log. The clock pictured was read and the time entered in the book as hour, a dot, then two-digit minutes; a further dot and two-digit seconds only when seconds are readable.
3.33.56
